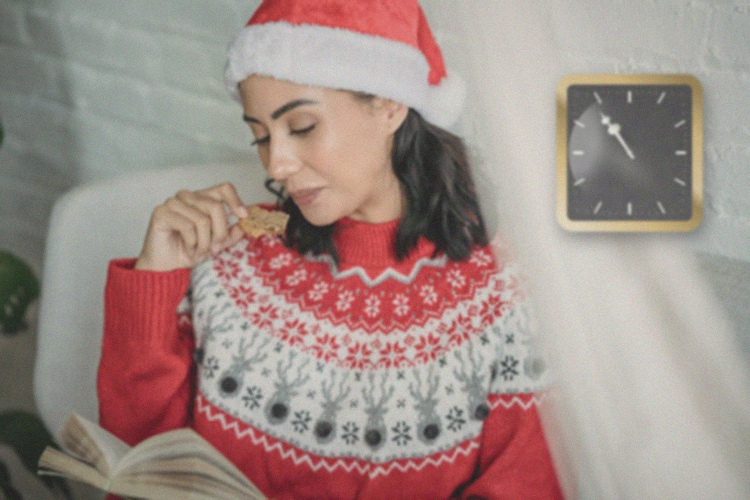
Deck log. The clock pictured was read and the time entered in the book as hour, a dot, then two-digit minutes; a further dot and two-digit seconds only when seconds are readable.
10.54
